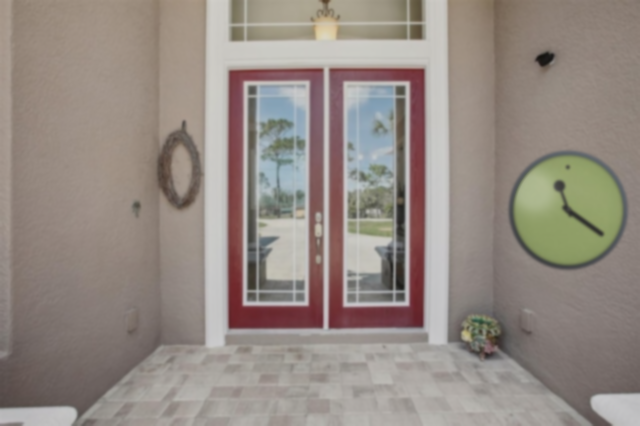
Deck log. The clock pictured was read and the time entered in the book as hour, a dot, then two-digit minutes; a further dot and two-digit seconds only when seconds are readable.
11.21
